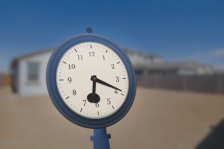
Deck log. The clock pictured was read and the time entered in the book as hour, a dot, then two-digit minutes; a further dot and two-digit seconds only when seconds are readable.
6.19
